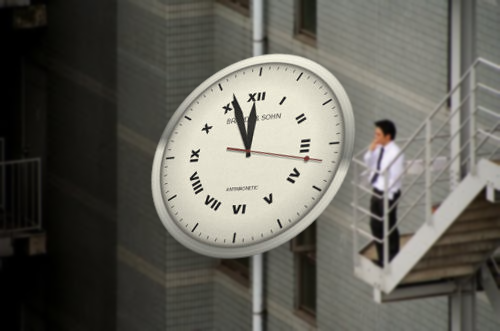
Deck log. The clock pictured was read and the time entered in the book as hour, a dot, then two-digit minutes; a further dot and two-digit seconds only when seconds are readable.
11.56.17
